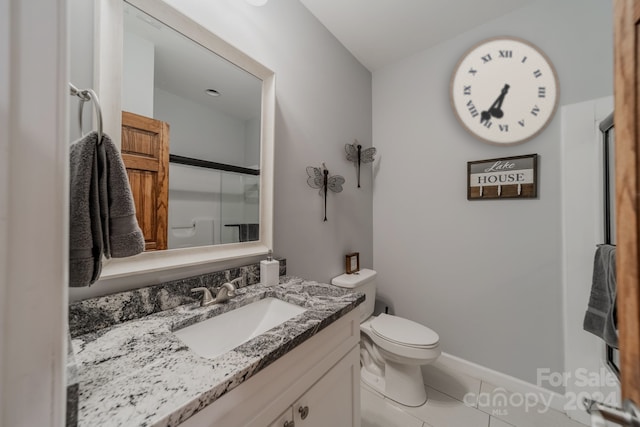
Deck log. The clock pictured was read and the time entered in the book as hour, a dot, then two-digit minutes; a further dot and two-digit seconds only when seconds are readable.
6.36
